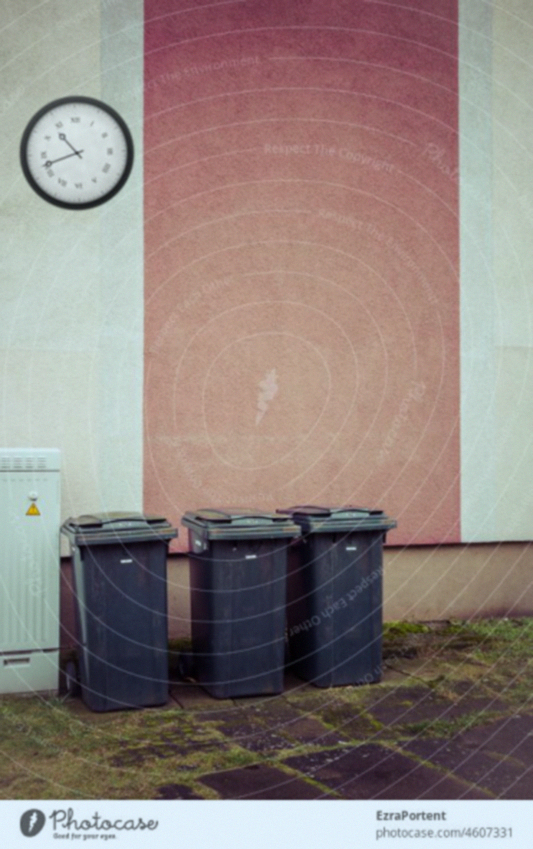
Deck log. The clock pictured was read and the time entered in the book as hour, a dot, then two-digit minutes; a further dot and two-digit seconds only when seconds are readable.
10.42
